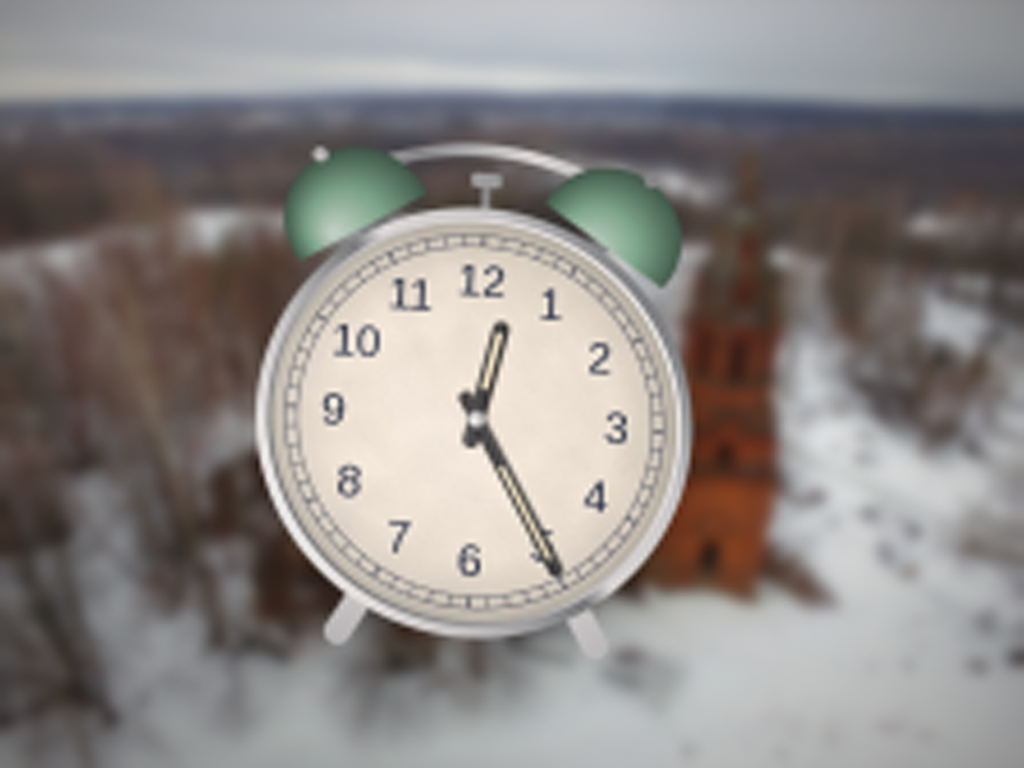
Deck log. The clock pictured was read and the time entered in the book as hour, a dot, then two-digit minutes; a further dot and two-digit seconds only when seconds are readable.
12.25
